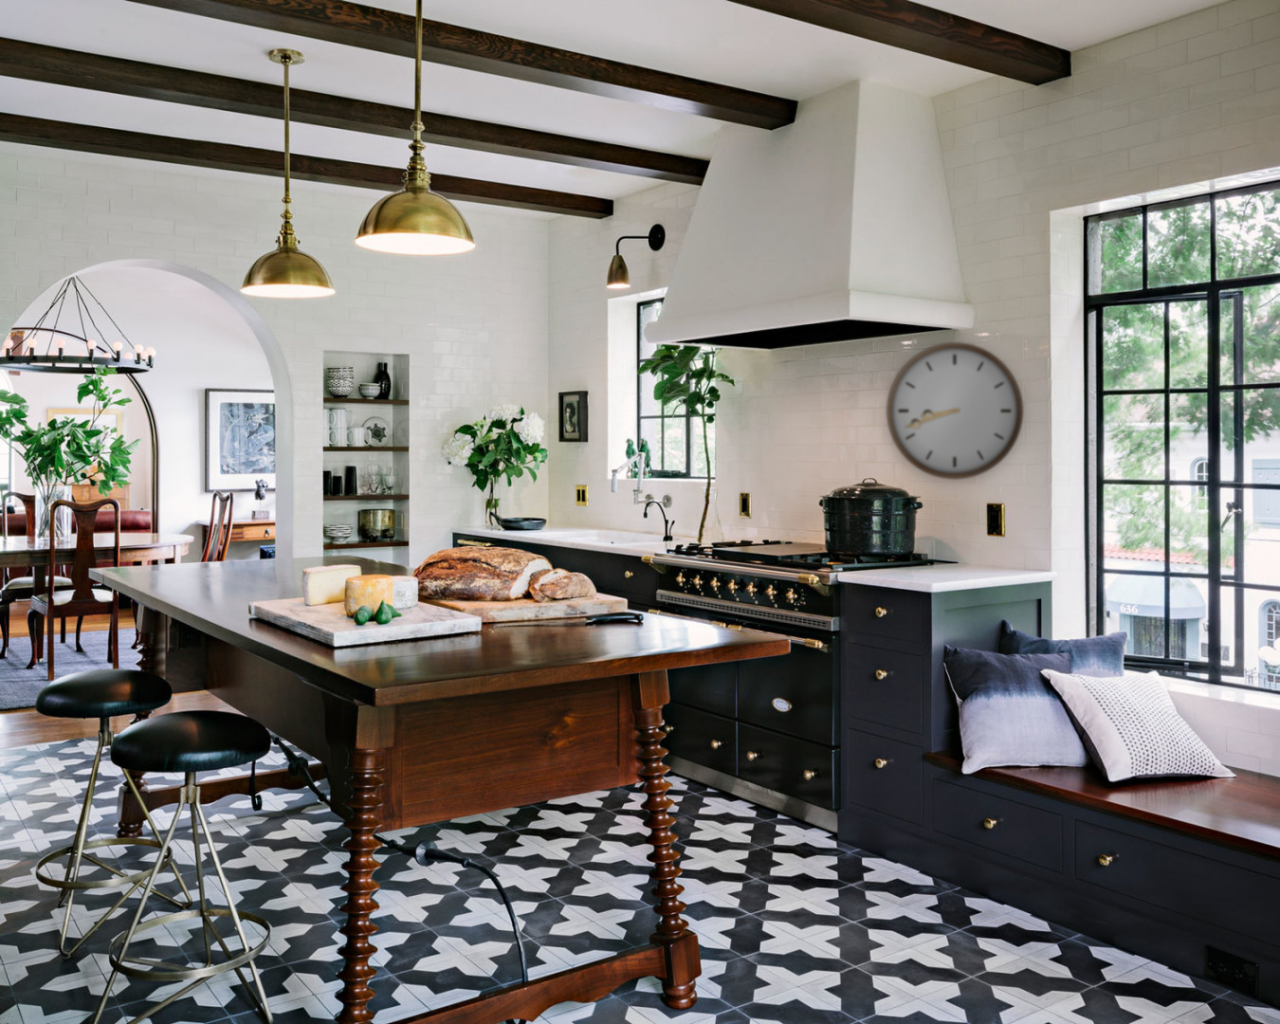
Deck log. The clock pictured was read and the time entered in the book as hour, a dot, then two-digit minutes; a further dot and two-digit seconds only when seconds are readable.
8.42
